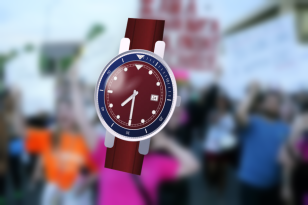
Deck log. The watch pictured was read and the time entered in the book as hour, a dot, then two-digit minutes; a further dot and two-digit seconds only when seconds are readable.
7.30
